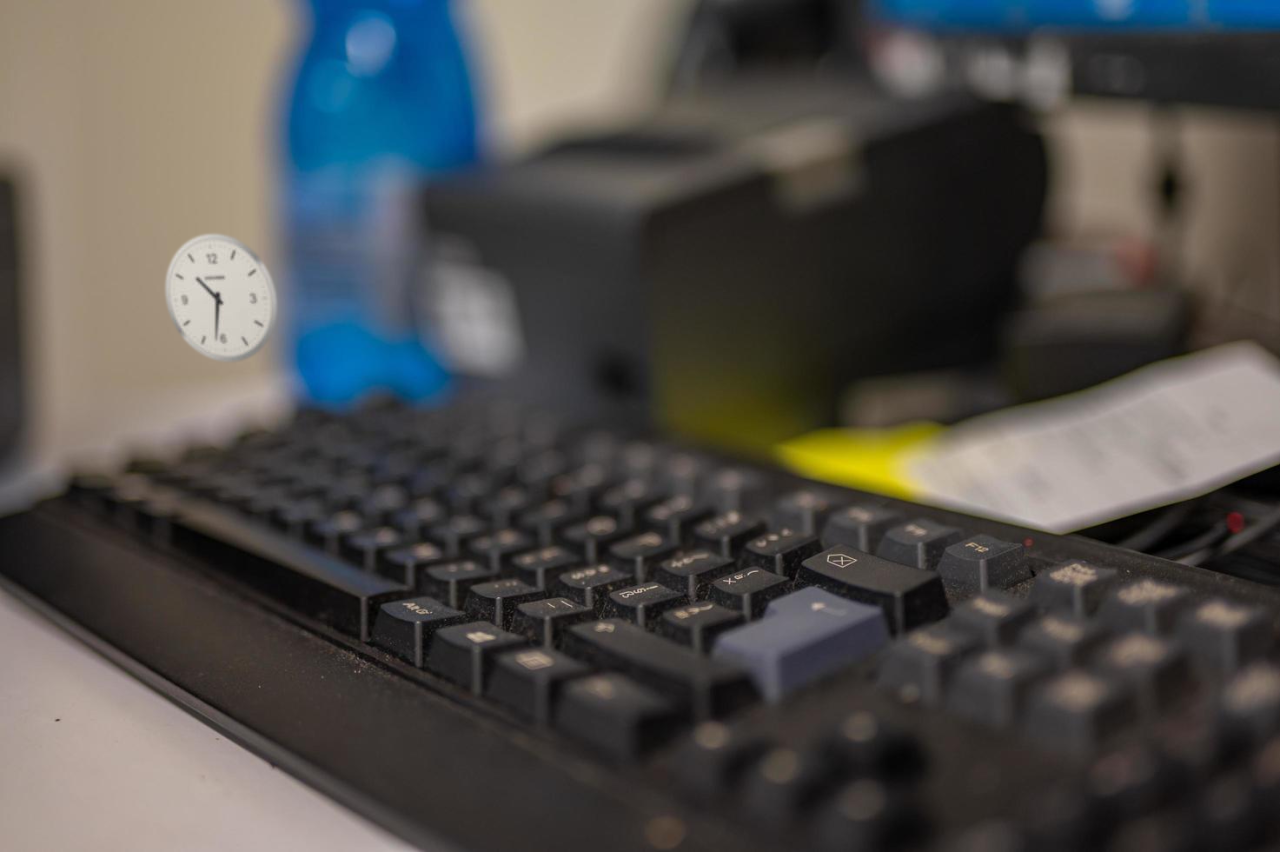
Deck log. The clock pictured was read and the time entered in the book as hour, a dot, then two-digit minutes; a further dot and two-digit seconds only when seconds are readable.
10.32
